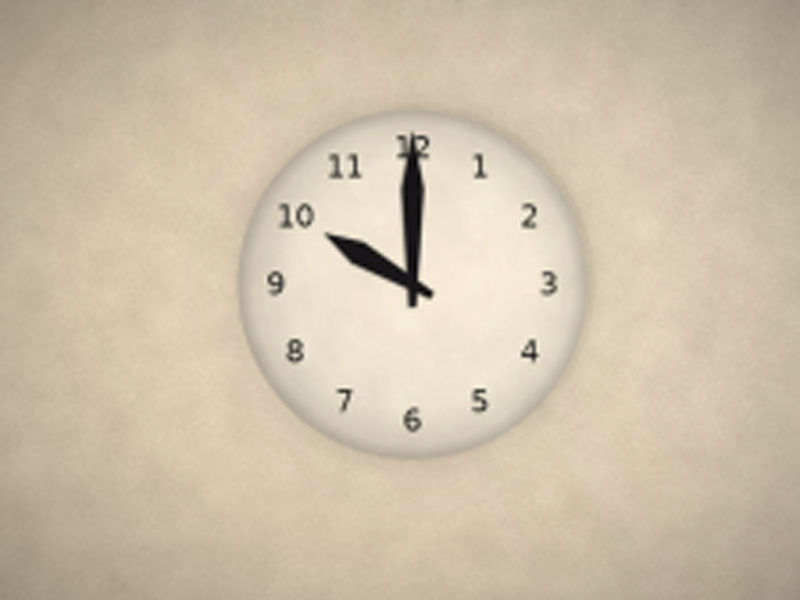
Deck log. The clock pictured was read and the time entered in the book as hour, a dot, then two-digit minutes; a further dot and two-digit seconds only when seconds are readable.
10.00
